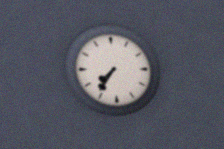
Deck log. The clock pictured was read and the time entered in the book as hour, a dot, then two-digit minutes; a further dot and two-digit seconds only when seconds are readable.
7.36
